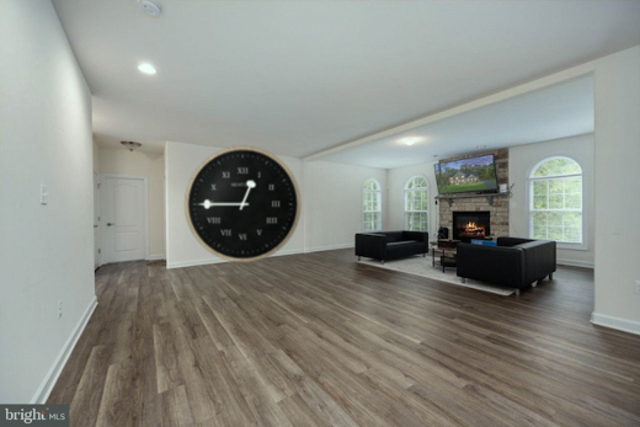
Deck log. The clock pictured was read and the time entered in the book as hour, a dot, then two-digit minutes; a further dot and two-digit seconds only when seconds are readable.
12.45
